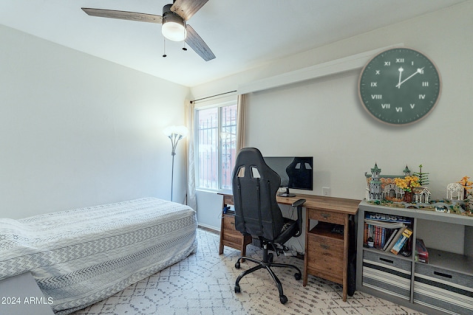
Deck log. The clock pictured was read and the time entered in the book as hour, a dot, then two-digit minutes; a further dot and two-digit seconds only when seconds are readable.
12.09
